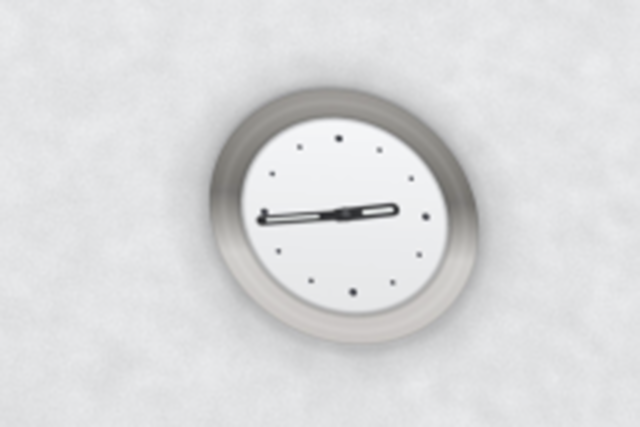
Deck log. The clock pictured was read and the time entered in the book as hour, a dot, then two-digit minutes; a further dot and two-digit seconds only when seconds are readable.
2.44
